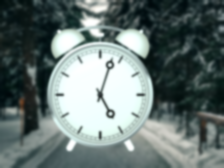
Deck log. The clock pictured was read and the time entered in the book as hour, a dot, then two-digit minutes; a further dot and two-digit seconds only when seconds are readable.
5.03
